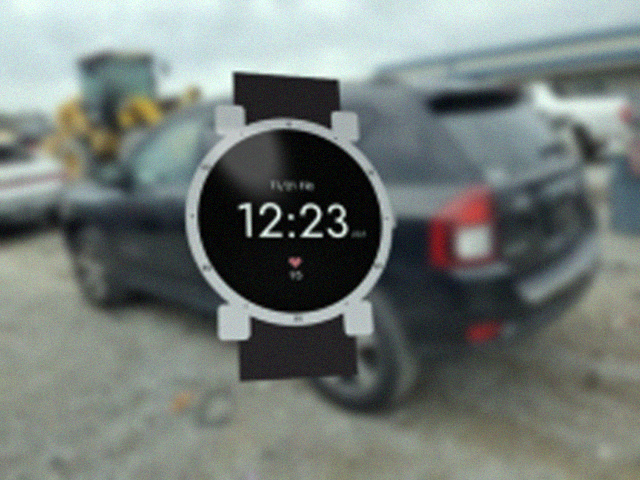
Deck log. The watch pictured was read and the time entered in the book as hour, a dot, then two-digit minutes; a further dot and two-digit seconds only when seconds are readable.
12.23
